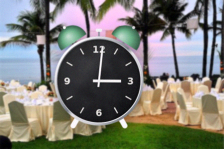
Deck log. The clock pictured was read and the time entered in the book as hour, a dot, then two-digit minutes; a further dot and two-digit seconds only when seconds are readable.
3.01
